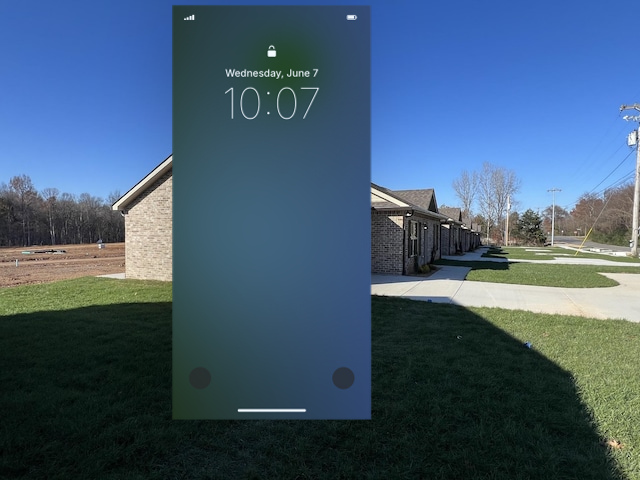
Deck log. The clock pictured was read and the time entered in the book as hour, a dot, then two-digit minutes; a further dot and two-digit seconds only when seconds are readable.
10.07
